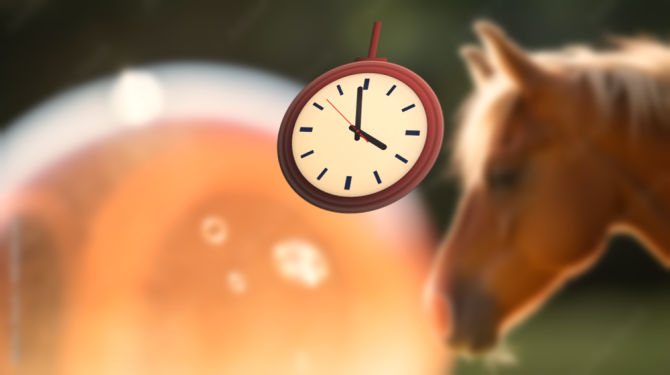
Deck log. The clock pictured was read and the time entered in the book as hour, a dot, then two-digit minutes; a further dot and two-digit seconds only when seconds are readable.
3.58.52
